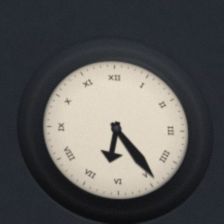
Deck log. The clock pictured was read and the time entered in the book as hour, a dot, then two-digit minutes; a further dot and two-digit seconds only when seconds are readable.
6.24
